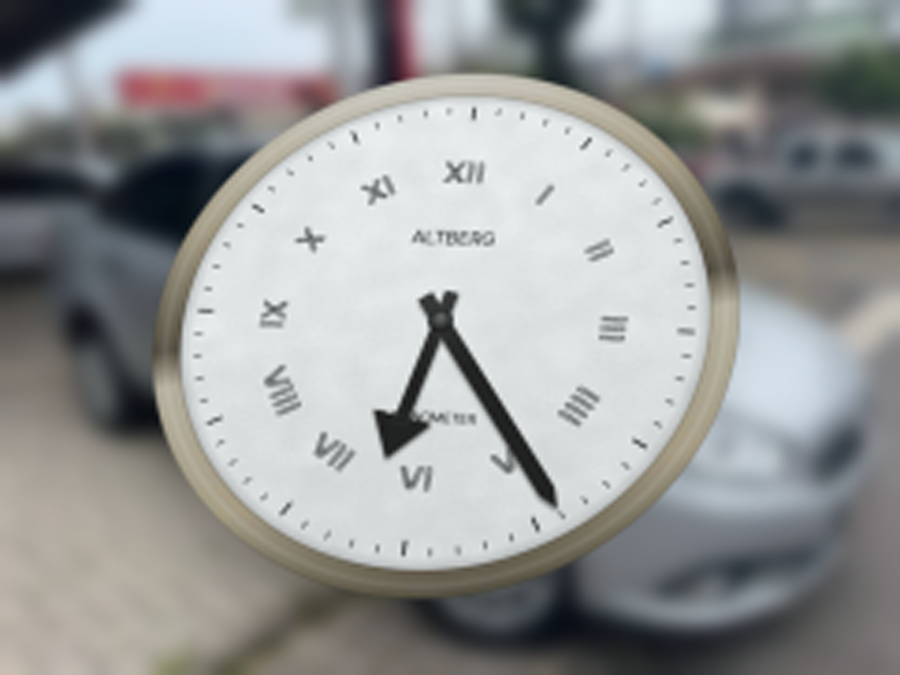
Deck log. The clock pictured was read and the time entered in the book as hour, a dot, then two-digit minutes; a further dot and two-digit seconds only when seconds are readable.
6.24
